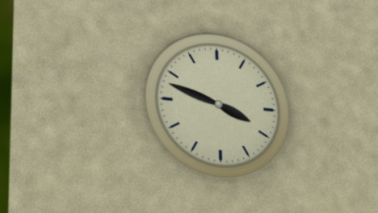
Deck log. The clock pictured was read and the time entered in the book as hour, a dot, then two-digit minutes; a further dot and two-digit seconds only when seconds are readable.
3.48
